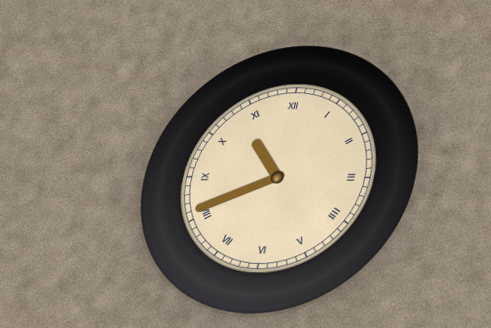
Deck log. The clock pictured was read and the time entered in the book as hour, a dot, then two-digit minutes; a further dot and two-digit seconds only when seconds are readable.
10.41
